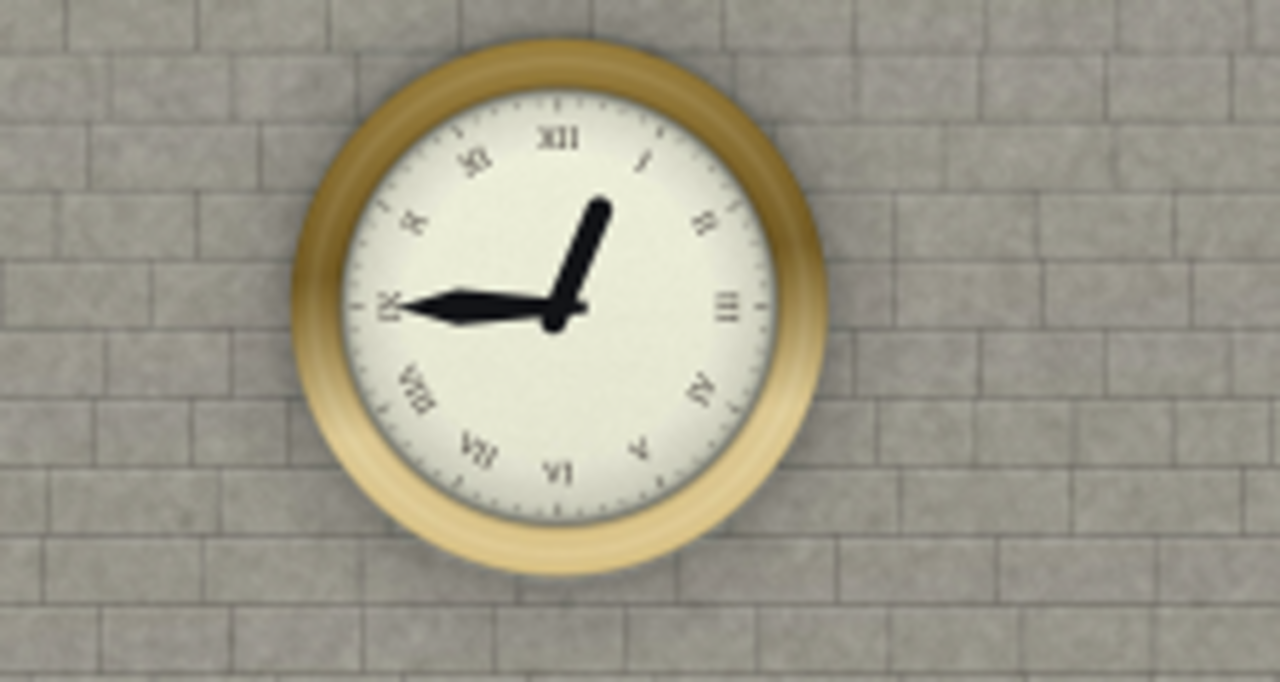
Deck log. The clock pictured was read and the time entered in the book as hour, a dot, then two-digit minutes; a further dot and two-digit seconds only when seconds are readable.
12.45
